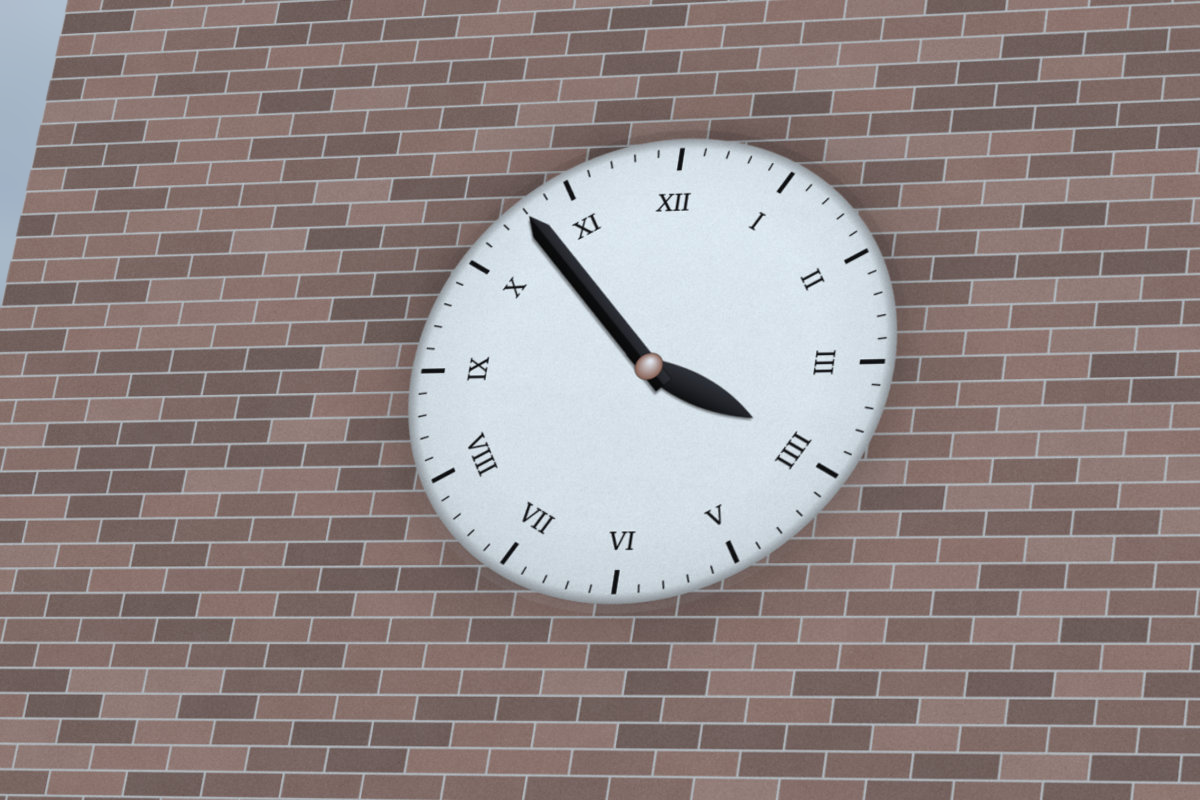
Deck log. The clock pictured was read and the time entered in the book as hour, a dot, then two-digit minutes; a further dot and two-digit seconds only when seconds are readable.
3.53
